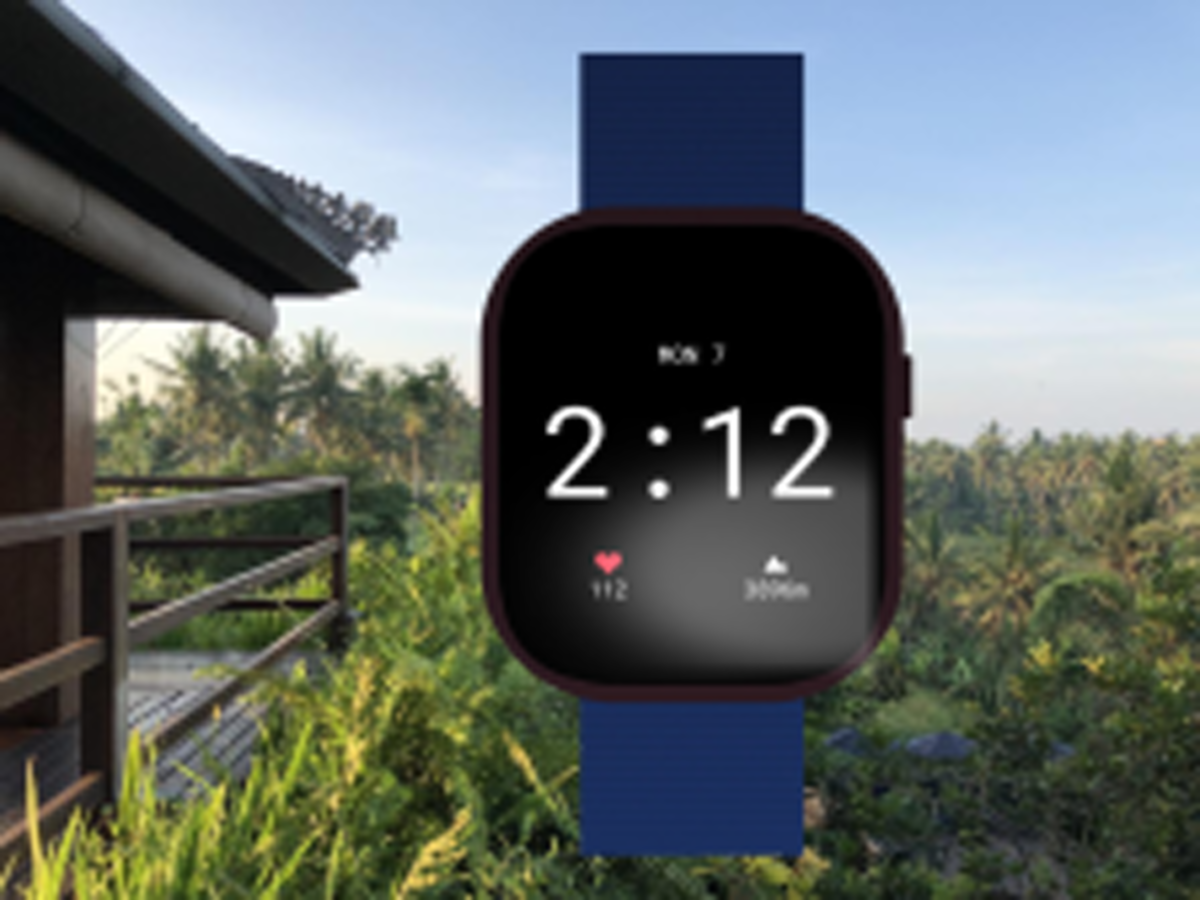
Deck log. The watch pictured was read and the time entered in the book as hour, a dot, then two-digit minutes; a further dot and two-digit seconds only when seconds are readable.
2.12
